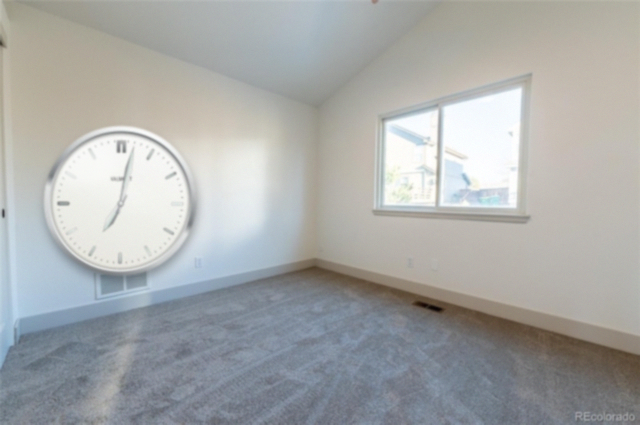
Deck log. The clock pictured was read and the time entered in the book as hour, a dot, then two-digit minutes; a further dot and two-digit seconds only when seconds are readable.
7.02
